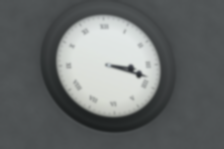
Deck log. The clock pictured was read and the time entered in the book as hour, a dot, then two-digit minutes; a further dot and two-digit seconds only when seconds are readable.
3.18
